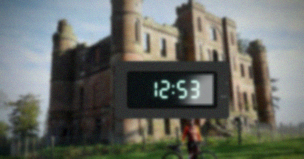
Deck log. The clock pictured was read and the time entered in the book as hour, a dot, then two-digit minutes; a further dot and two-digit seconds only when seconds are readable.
12.53
